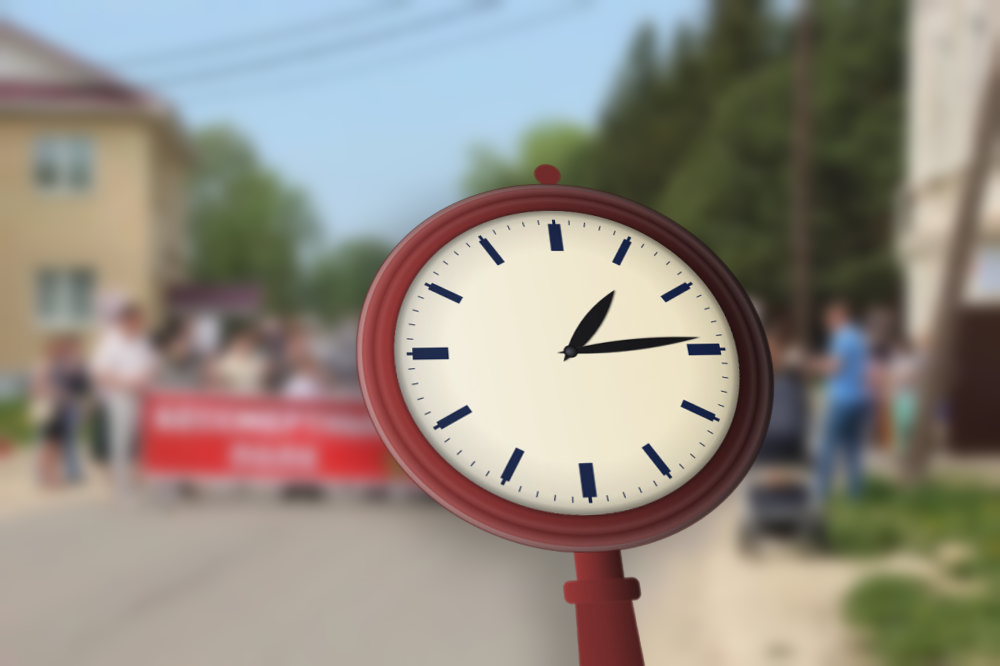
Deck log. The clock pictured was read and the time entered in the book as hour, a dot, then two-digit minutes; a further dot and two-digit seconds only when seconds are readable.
1.14
